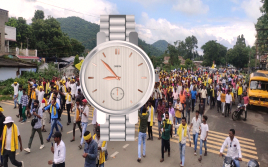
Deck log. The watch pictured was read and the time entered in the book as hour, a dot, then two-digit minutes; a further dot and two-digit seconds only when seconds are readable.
8.53
